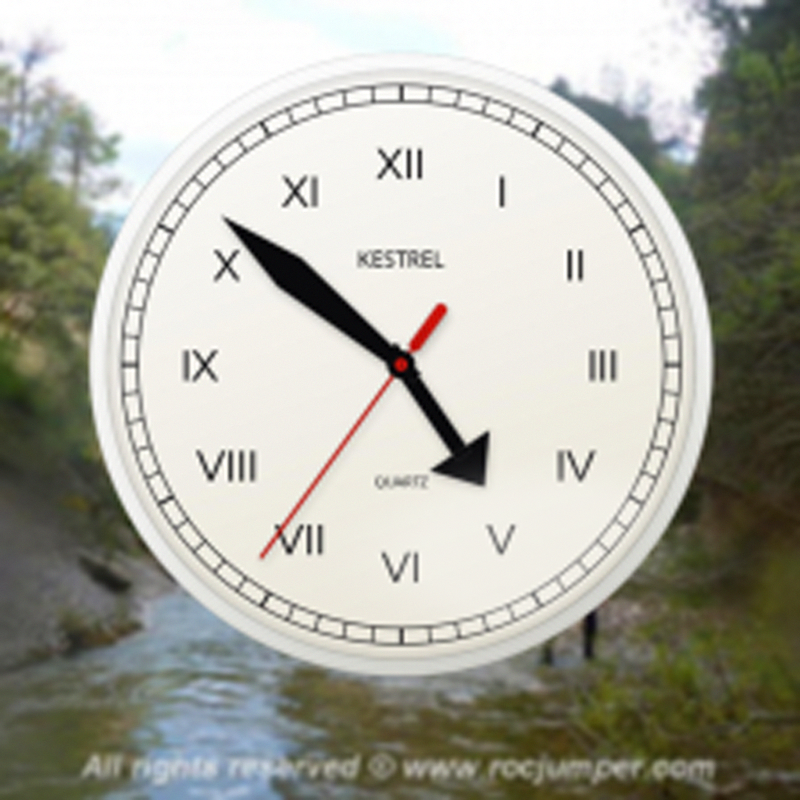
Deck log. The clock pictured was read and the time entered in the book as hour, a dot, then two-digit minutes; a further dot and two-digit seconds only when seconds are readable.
4.51.36
